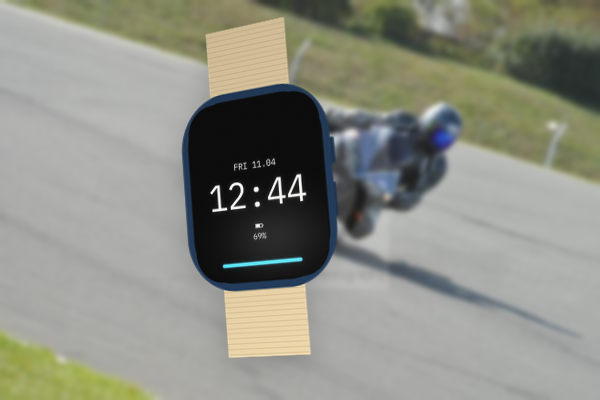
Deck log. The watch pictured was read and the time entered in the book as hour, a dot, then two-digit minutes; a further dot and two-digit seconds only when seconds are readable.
12.44
